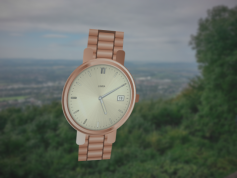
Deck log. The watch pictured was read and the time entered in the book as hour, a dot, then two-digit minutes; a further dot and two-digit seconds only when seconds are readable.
5.10
